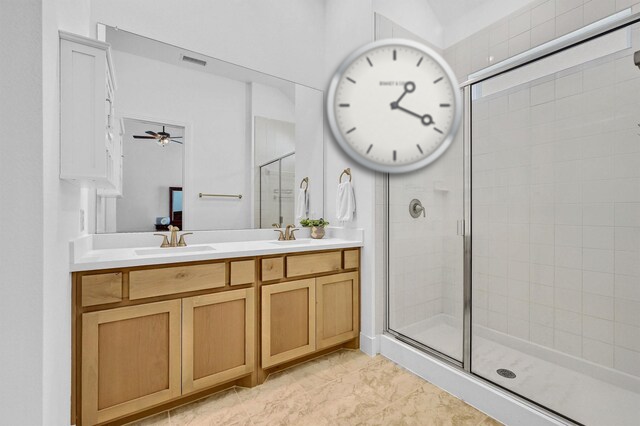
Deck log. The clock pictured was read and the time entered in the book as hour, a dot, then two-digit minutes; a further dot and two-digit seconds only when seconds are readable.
1.19
